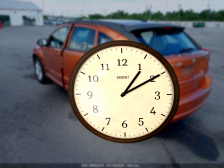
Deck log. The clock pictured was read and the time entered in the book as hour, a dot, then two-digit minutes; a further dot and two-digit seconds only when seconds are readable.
1.10
